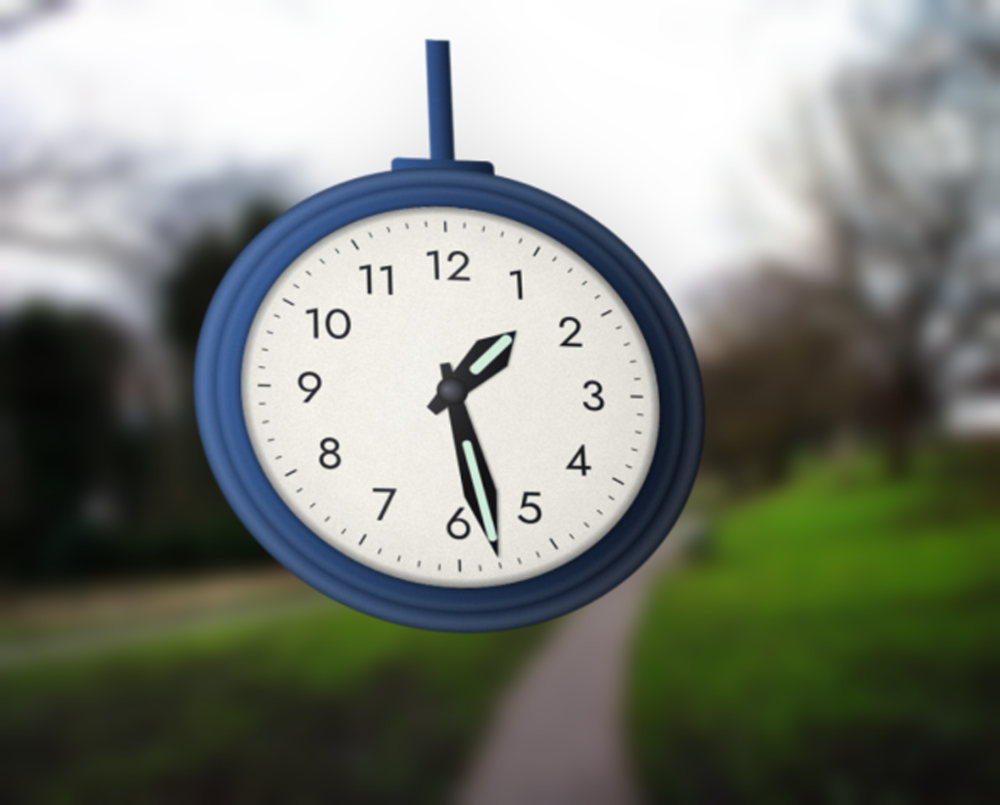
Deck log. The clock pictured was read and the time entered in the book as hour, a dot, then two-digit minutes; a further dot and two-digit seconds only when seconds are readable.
1.28
